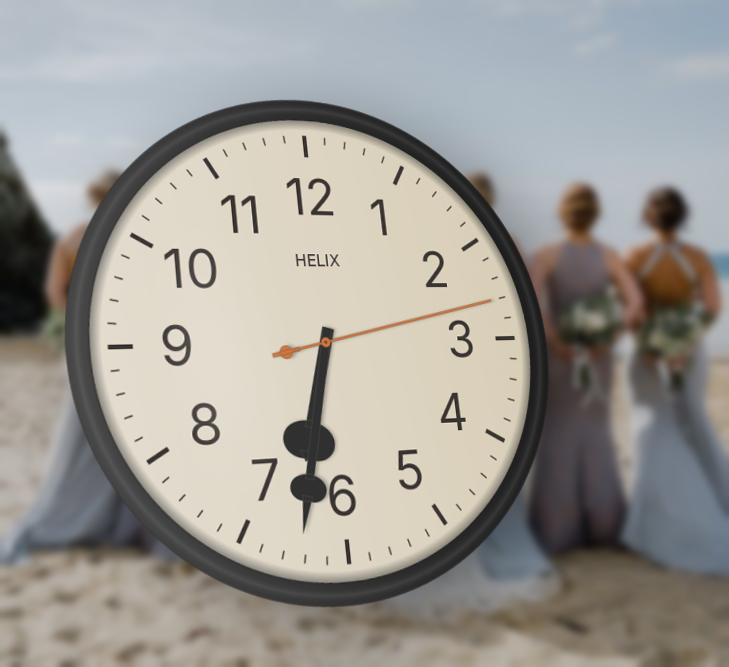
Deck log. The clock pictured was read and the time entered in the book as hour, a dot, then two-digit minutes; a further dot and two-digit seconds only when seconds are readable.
6.32.13
